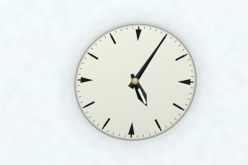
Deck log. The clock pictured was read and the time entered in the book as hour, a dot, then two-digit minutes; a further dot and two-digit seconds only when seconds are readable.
5.05
